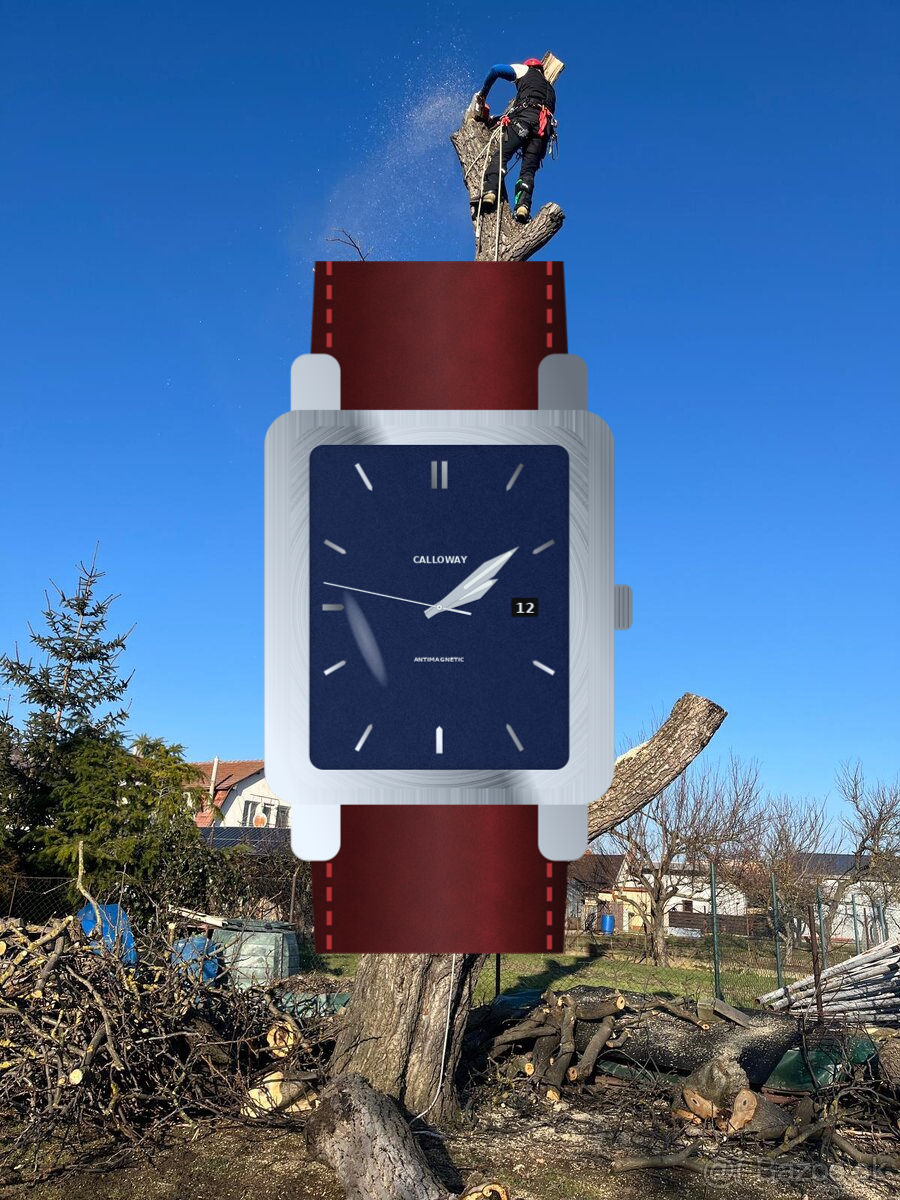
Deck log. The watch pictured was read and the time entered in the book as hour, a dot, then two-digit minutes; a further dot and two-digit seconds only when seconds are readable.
2.08.47
